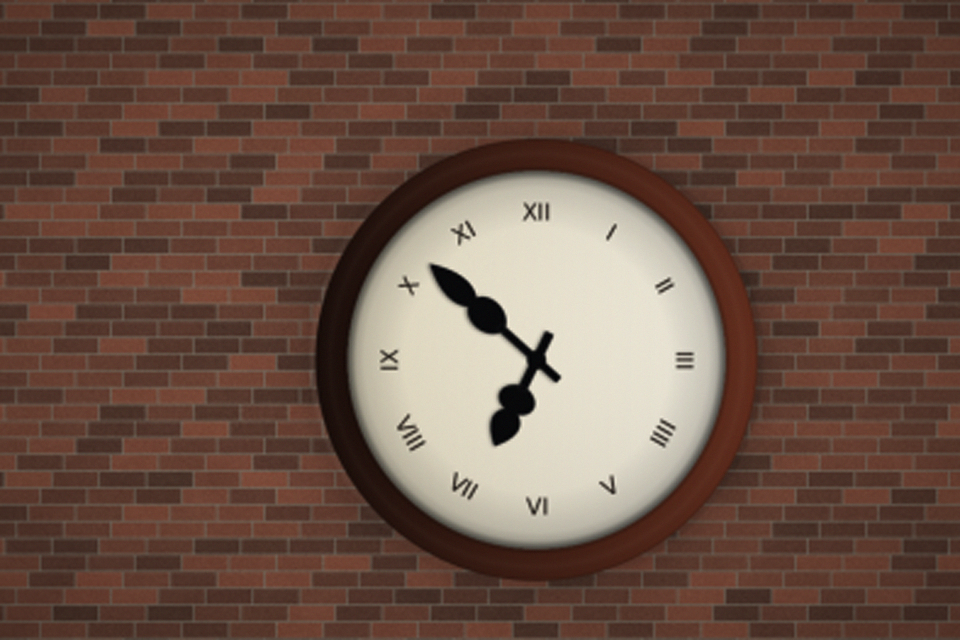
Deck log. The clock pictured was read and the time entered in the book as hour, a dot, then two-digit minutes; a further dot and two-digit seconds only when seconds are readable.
6.52
